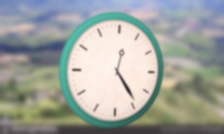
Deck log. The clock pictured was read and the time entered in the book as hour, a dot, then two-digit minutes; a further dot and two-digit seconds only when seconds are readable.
12.24
